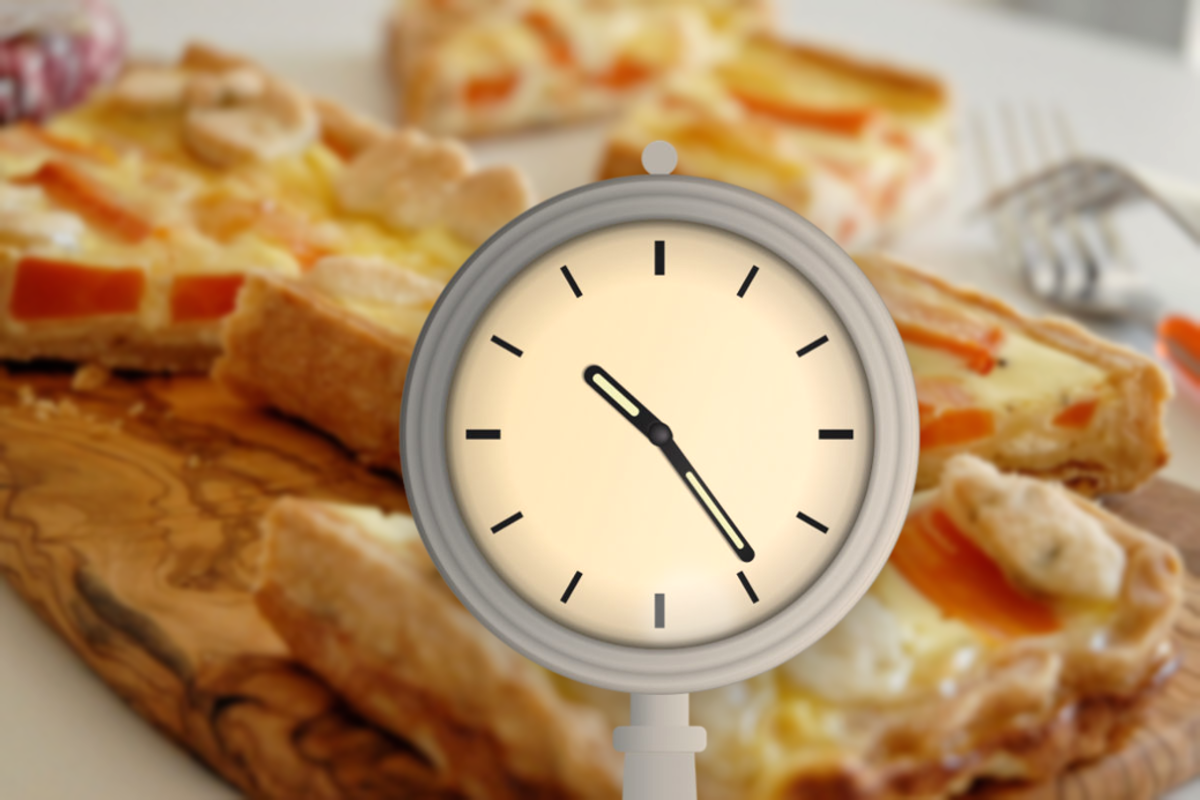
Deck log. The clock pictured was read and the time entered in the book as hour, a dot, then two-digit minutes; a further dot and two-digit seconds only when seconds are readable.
10.24
